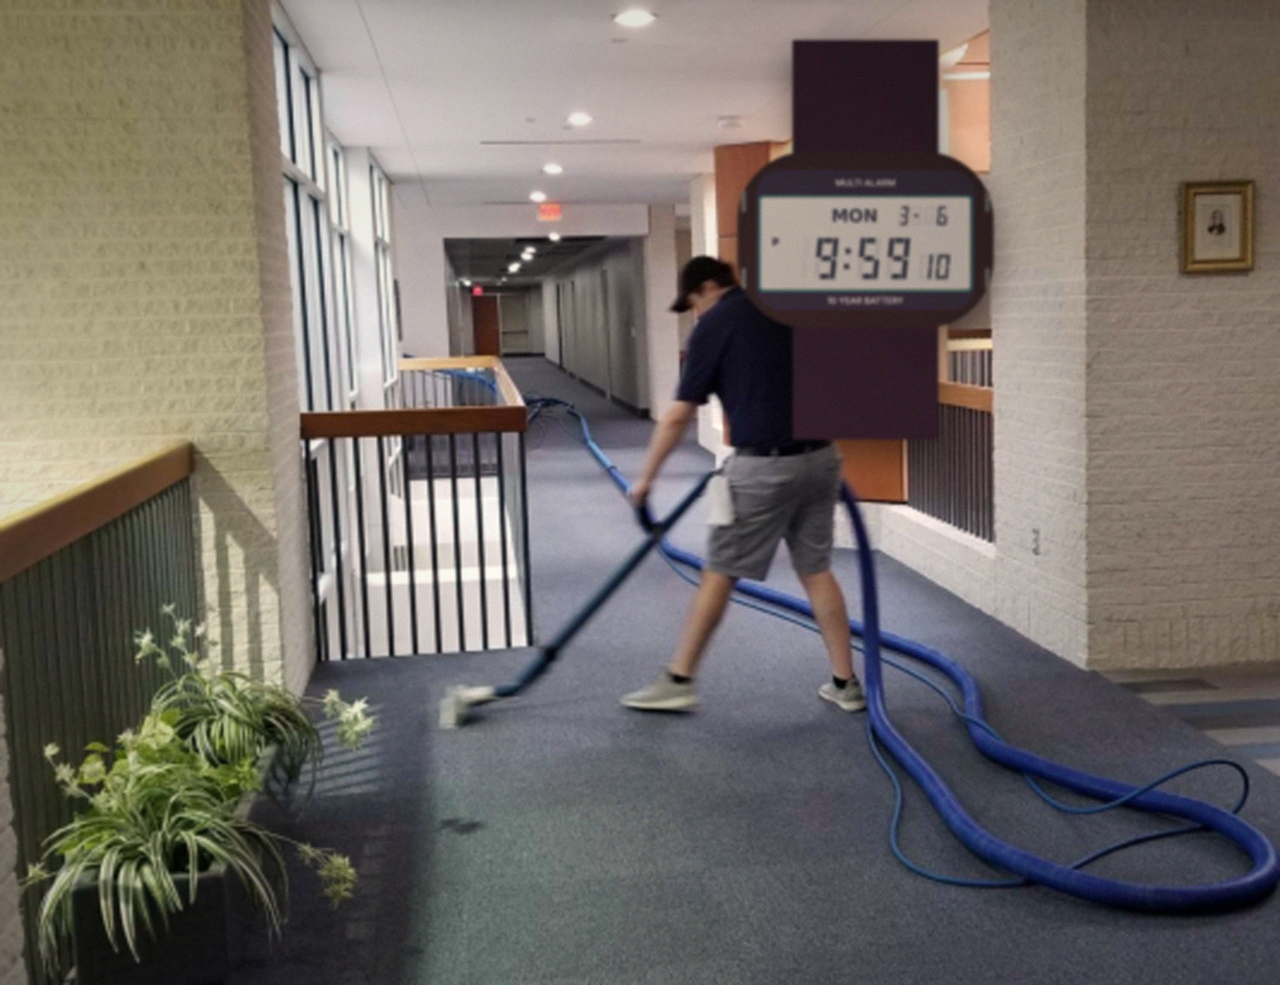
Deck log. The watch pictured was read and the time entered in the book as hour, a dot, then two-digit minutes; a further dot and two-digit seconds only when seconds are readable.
9.59.10
